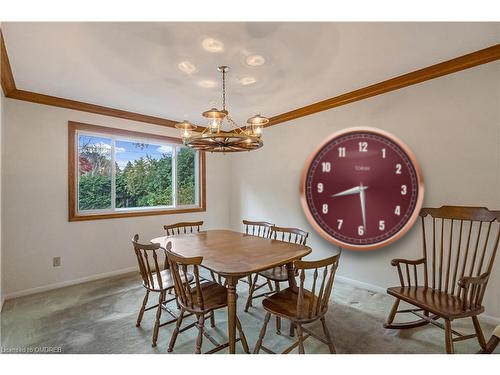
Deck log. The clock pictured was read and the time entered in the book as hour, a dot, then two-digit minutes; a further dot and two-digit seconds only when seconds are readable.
8.29
